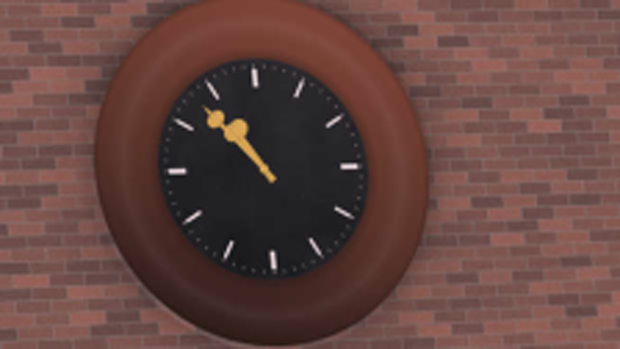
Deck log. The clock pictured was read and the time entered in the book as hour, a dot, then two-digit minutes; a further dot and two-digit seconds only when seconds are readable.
10.53
